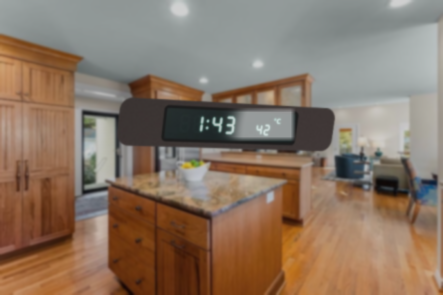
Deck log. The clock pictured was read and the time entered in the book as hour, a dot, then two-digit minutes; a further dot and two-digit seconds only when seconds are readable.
1.43
